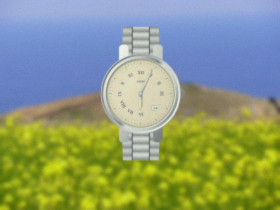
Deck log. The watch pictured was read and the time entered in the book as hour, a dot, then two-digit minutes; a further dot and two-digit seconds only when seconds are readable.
6.04
